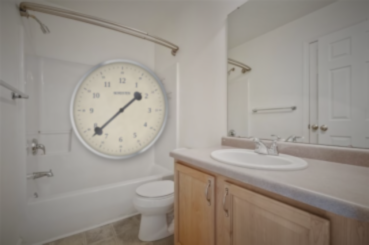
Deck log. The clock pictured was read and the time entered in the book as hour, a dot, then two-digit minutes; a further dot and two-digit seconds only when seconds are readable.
1.38
